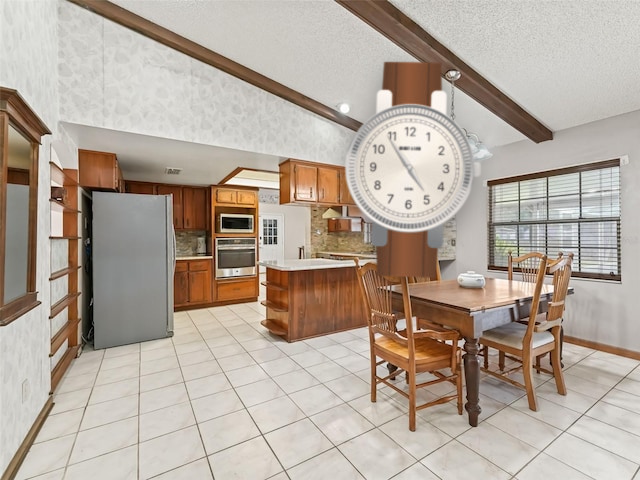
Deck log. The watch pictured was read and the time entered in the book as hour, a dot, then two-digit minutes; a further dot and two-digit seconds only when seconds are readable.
4.54
